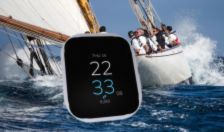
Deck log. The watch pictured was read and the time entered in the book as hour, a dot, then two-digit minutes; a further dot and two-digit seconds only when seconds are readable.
22.33
